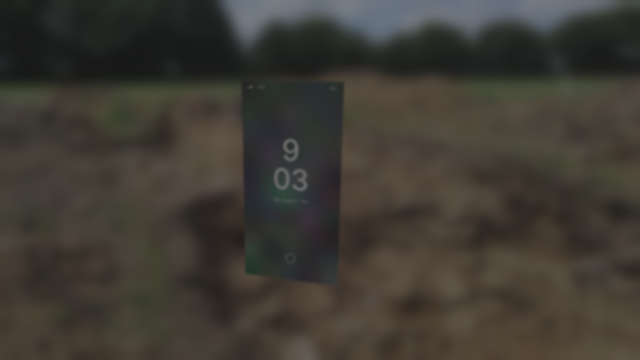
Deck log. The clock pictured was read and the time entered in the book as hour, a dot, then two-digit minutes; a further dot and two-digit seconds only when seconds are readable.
9.03
